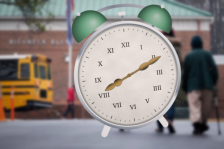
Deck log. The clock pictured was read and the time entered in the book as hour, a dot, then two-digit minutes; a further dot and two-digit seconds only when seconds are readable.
8.11
